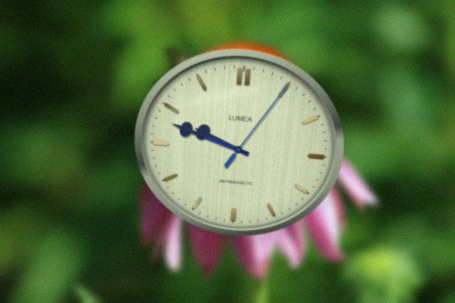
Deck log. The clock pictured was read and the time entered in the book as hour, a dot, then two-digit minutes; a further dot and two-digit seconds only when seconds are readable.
9.48.05
